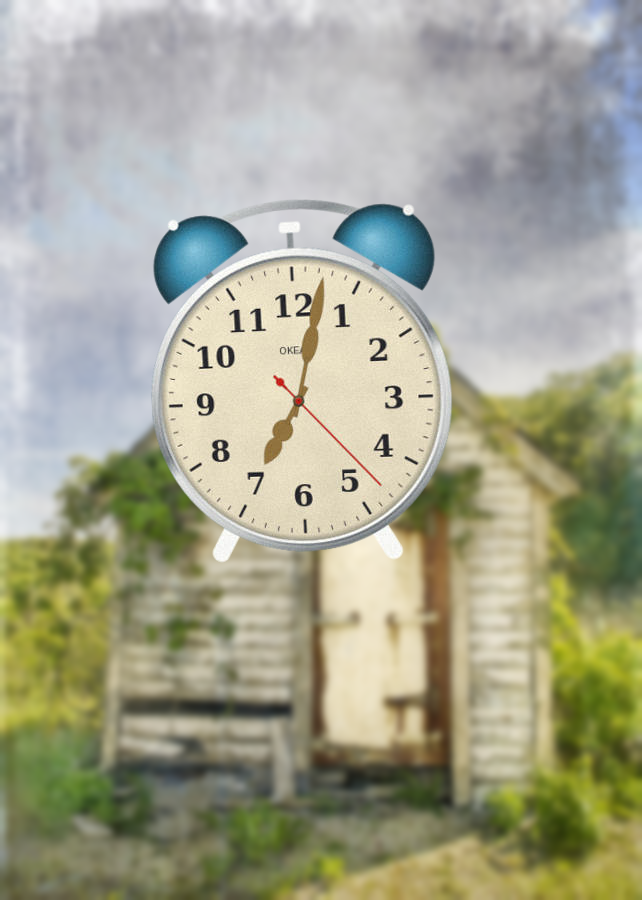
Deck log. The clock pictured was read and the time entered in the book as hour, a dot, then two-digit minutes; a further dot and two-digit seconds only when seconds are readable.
7.02.23
